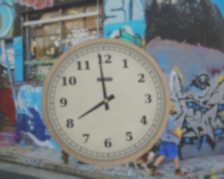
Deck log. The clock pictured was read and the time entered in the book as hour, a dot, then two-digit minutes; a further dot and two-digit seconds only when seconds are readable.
7.59
